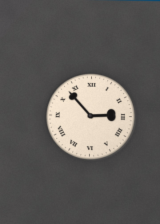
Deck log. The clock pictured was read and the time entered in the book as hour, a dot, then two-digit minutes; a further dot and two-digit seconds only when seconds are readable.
2.53
